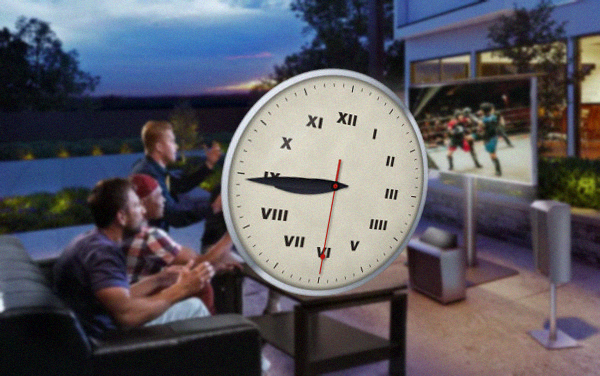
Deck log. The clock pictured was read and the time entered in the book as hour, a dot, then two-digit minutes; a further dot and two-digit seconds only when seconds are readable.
8.44.30
